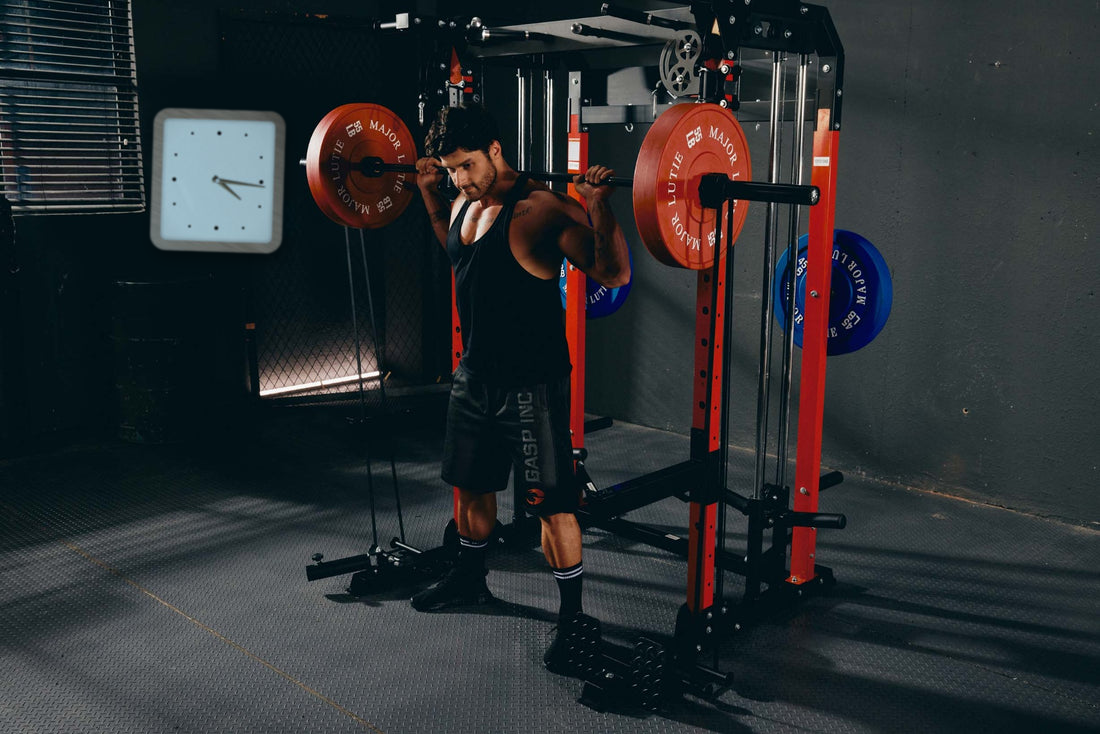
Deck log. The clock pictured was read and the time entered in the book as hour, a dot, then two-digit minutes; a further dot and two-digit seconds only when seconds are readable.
4.16
